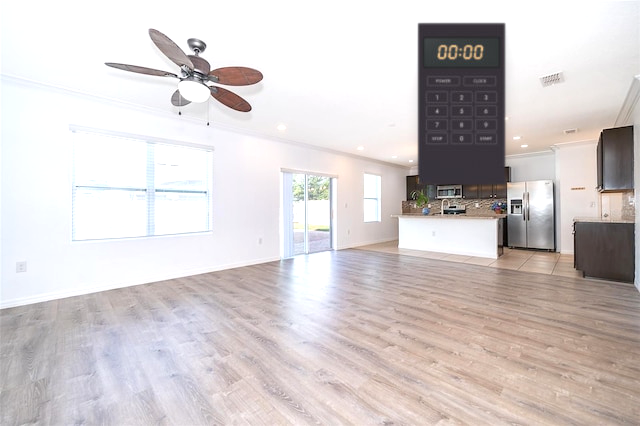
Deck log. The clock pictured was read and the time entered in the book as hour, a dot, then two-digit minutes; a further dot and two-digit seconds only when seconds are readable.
0.00
